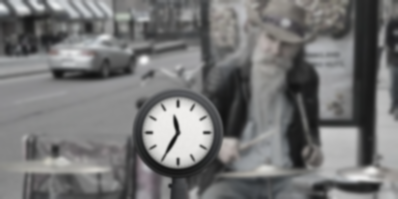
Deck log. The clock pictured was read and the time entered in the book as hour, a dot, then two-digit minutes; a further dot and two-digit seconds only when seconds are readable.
11.35
